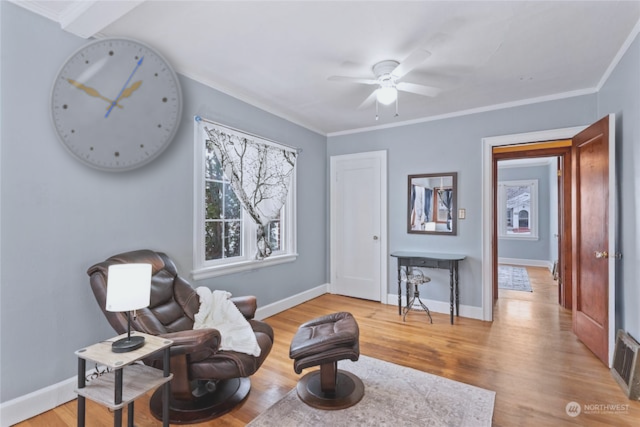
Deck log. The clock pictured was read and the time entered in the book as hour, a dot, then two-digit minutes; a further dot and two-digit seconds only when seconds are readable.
1.50.06
